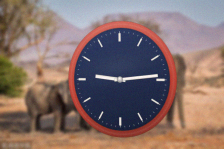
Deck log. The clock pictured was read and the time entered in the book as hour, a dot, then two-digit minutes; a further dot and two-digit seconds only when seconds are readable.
9.14
